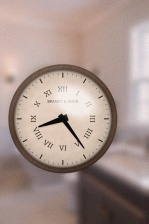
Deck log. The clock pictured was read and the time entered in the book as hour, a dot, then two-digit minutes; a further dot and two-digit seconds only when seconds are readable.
8.24
